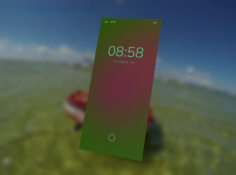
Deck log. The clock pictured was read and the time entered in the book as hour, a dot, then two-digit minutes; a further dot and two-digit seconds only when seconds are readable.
8.58
